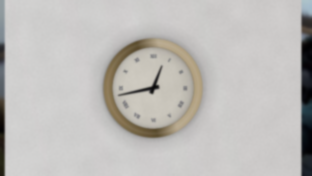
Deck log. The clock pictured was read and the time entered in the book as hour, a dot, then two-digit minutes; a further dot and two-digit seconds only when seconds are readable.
12.43
